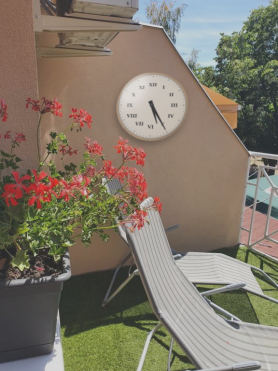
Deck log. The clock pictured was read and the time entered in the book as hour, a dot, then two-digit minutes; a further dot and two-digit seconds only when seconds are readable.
5.25
